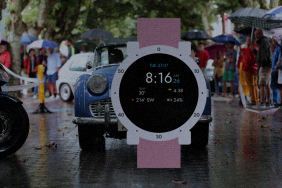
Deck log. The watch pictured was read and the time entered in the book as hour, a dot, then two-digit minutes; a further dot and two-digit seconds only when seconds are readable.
8.16
